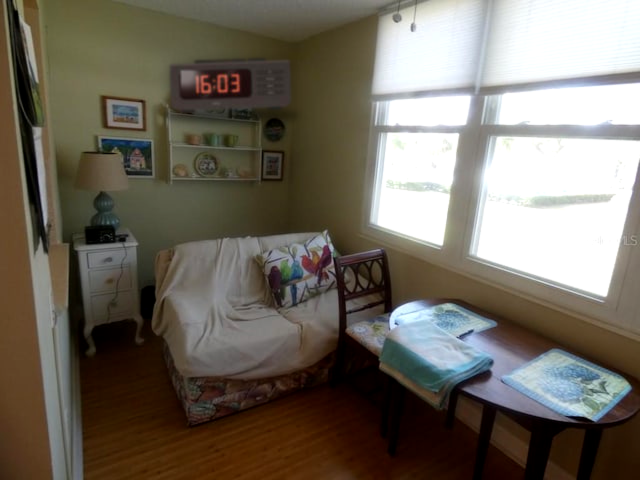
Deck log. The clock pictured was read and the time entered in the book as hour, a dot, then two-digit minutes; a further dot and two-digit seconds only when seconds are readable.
16.03
